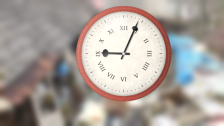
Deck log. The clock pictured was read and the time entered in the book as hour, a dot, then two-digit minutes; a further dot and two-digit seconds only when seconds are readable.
9.04
